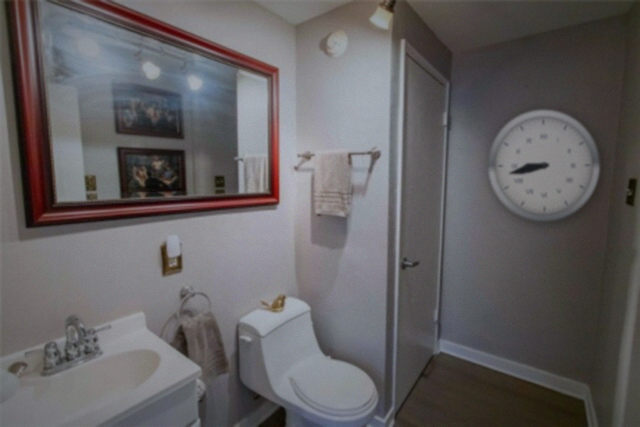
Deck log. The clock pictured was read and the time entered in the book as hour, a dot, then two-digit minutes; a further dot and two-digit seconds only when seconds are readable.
8.43
